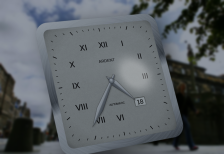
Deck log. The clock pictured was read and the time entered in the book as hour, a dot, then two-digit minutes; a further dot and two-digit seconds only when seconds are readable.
4.36
